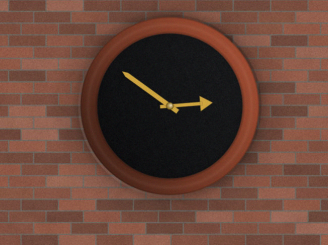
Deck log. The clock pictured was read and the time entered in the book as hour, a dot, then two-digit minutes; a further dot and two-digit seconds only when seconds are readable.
2.51
